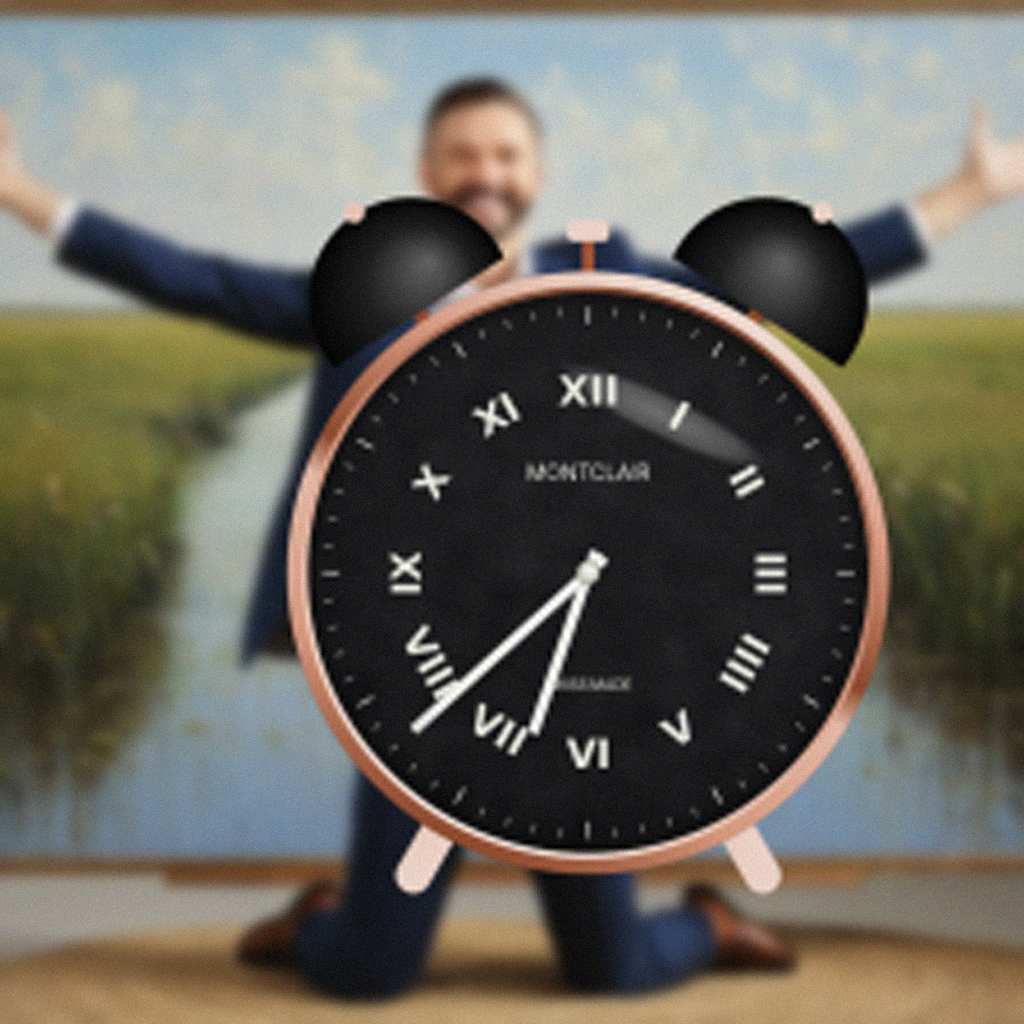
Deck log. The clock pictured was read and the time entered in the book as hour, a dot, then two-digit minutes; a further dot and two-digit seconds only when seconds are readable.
6.38
